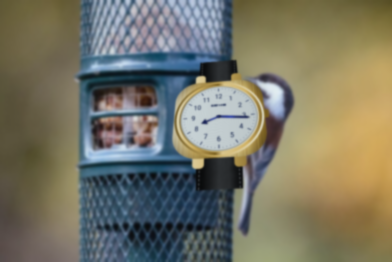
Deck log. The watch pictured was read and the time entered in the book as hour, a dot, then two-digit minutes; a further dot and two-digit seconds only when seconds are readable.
8.16
